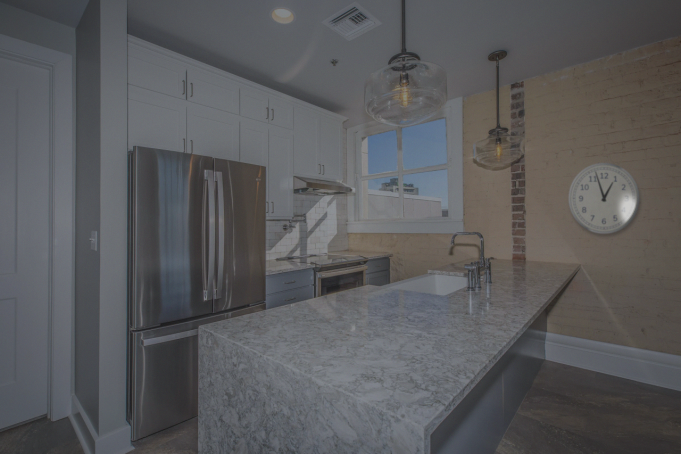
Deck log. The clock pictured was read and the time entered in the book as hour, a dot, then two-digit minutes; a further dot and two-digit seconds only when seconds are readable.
12.57
